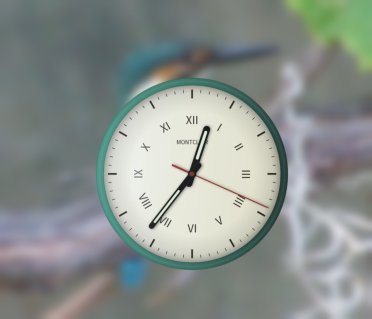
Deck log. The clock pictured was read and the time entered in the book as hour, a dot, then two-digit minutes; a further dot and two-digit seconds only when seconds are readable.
12.36.19
